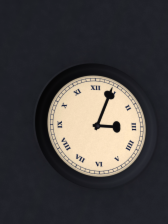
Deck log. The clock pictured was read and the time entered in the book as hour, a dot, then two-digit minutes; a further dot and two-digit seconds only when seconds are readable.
3.04
